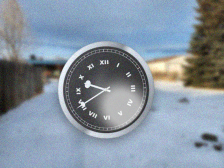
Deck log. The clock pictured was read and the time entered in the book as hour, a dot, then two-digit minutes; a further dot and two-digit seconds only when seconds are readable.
9.40
